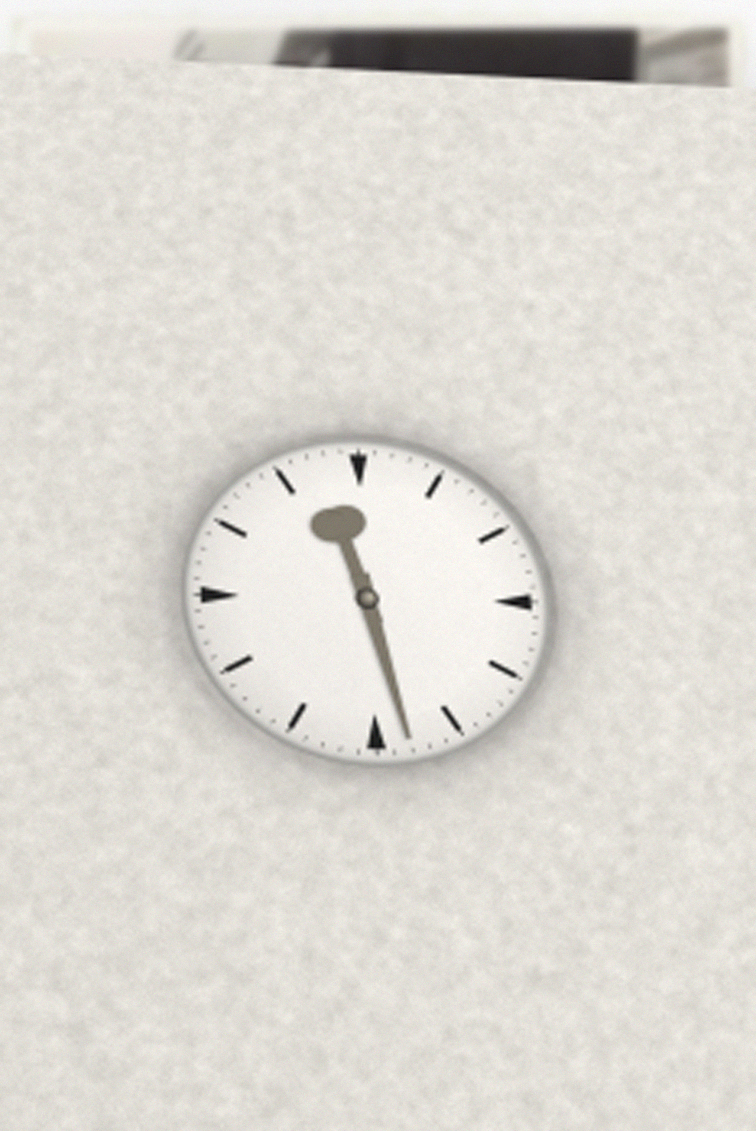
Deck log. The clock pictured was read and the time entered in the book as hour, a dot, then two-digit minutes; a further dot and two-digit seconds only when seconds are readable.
11.28
